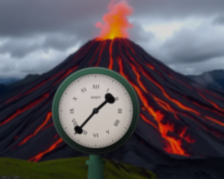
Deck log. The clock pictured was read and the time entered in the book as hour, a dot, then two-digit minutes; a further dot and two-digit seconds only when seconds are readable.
1.37
